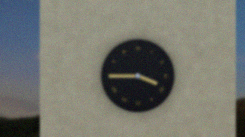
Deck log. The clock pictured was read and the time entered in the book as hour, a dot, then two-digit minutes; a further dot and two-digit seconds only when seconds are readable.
3.45
